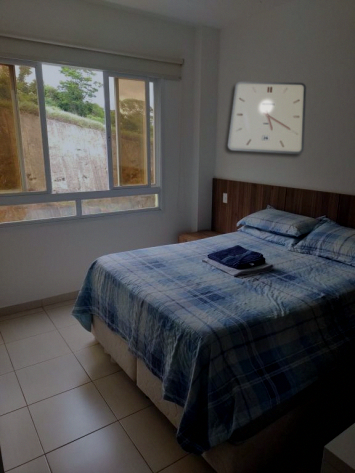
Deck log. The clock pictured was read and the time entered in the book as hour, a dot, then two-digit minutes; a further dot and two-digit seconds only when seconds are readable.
5.20
